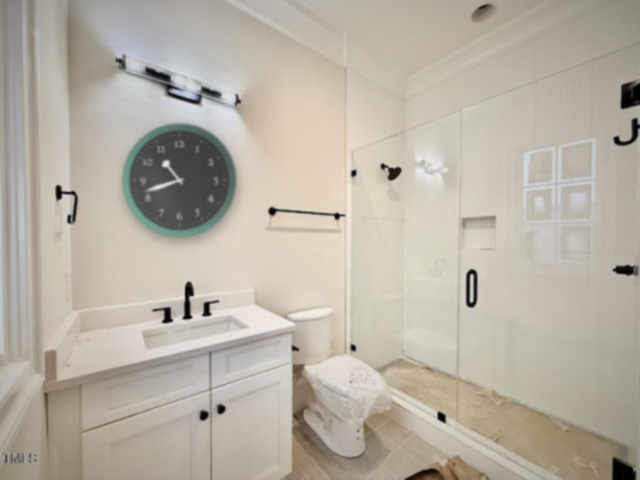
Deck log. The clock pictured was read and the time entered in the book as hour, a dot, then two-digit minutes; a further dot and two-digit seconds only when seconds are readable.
10.42
